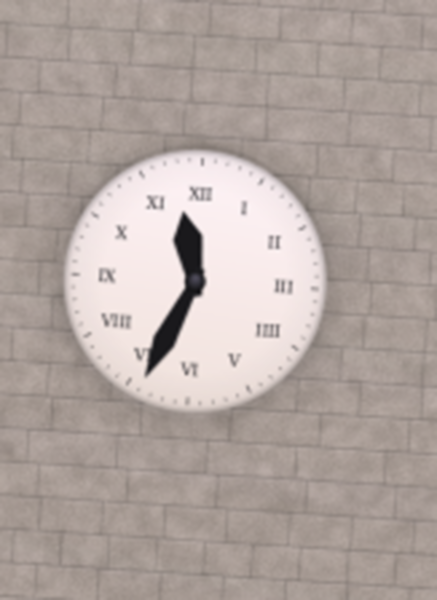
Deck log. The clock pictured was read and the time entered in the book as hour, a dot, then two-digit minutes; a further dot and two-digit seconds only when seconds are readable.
11.34
